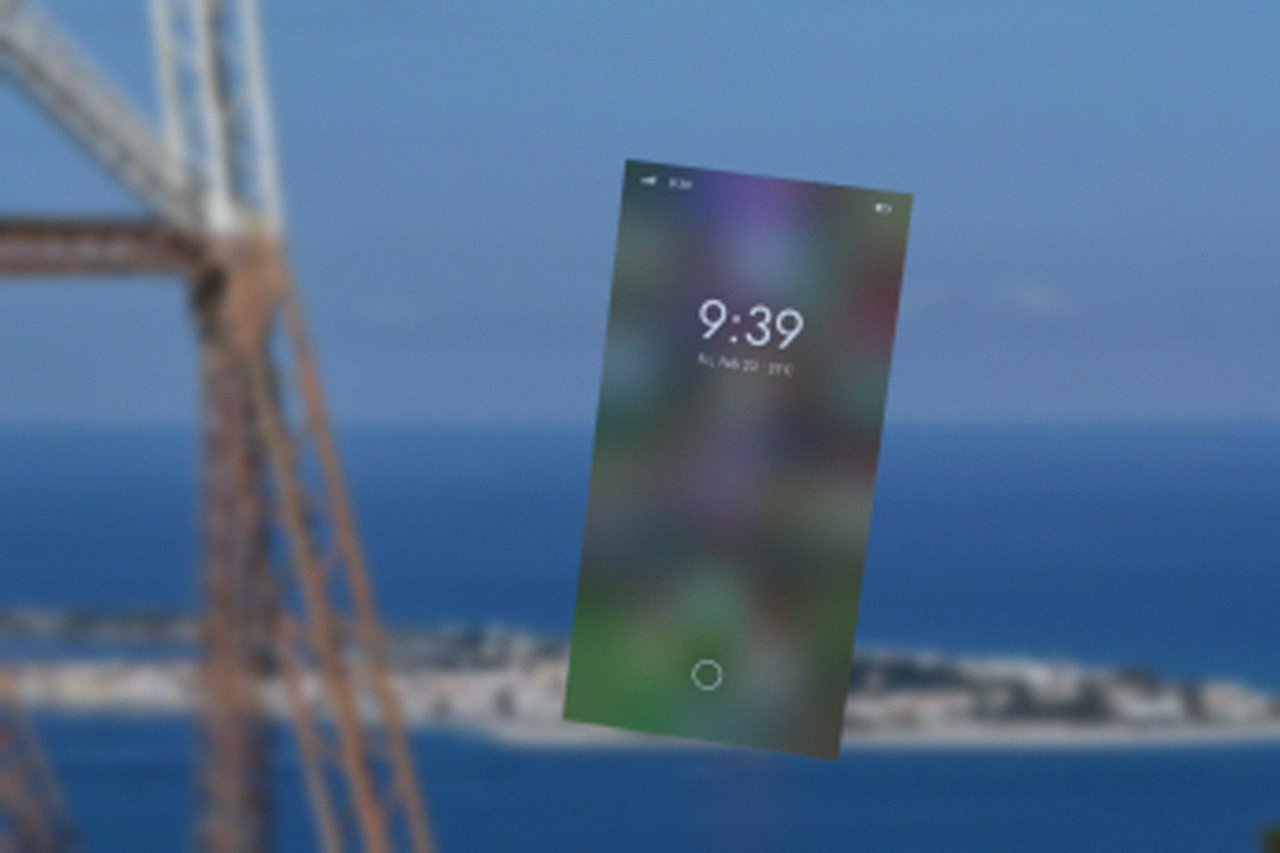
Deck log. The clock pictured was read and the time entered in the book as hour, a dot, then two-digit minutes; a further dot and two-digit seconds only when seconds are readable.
9.39
